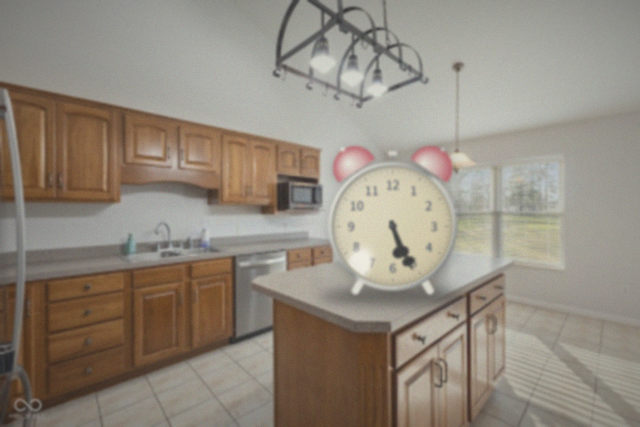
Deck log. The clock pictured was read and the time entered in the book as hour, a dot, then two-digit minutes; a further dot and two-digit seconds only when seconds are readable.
5.26
